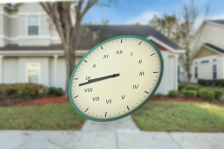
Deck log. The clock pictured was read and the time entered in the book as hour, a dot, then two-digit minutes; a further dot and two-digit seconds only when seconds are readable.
8.43
